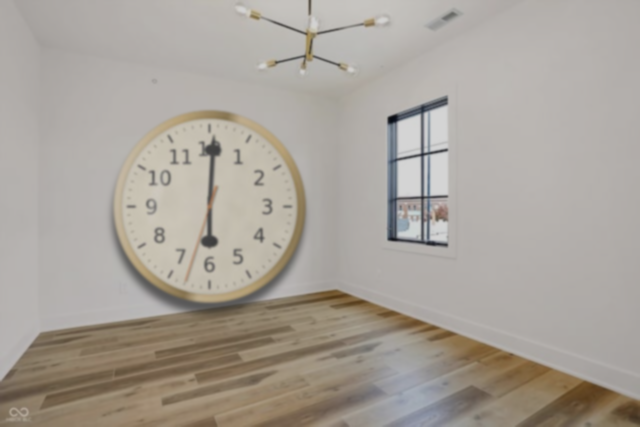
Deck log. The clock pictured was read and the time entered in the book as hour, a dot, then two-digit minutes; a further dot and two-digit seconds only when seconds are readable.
6.00.33
